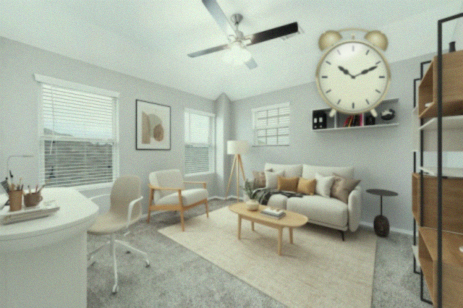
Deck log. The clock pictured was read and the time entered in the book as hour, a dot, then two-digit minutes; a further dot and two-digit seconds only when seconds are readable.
10.11
